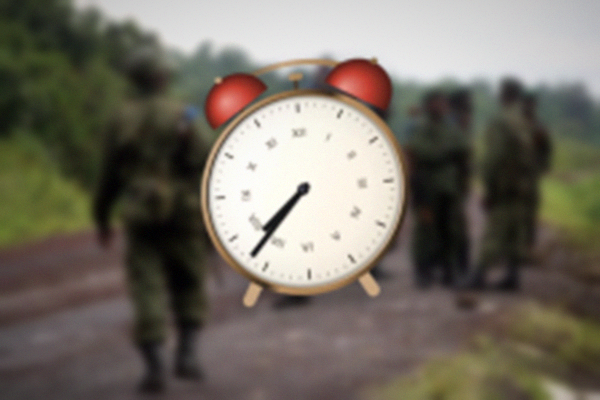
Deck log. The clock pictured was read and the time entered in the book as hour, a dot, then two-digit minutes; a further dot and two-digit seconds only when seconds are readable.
7.37
